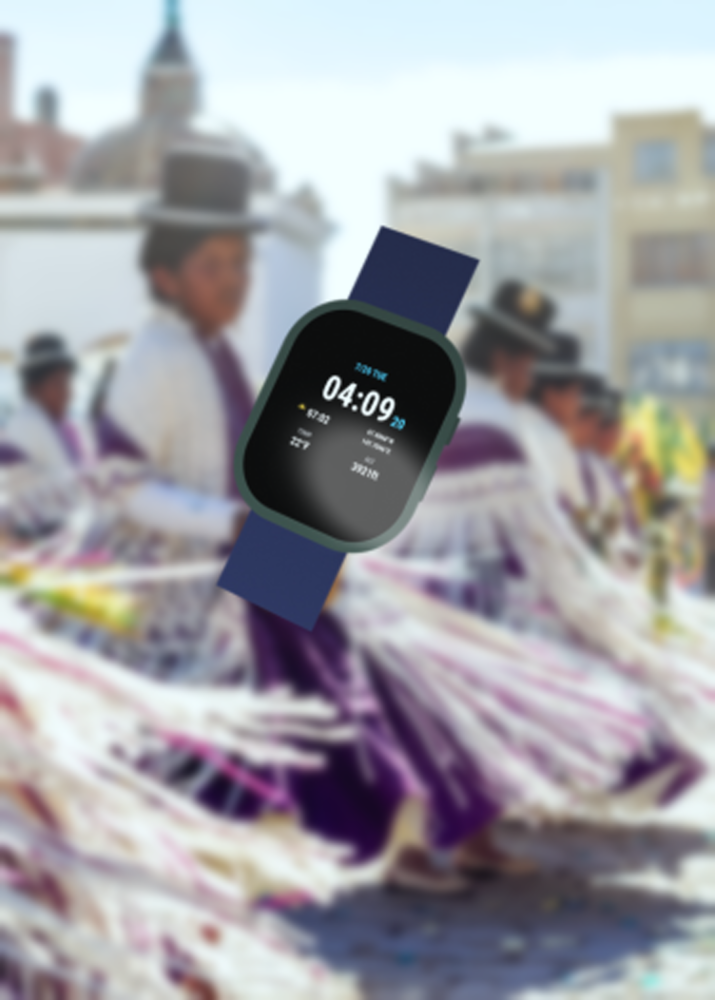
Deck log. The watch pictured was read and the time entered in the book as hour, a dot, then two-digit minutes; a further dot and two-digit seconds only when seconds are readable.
4.09
